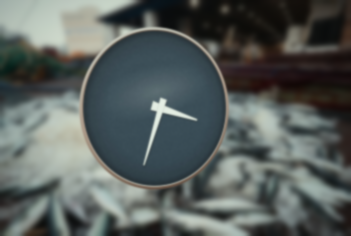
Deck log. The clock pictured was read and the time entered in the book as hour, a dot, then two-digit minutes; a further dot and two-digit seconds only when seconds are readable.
3.33
